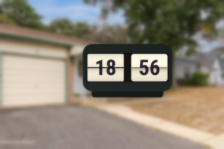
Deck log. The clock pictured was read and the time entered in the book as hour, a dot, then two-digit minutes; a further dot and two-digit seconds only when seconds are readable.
18.56
